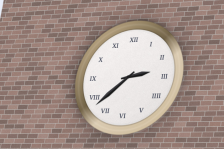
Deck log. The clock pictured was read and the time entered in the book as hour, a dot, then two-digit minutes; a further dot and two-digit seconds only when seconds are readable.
2.38
